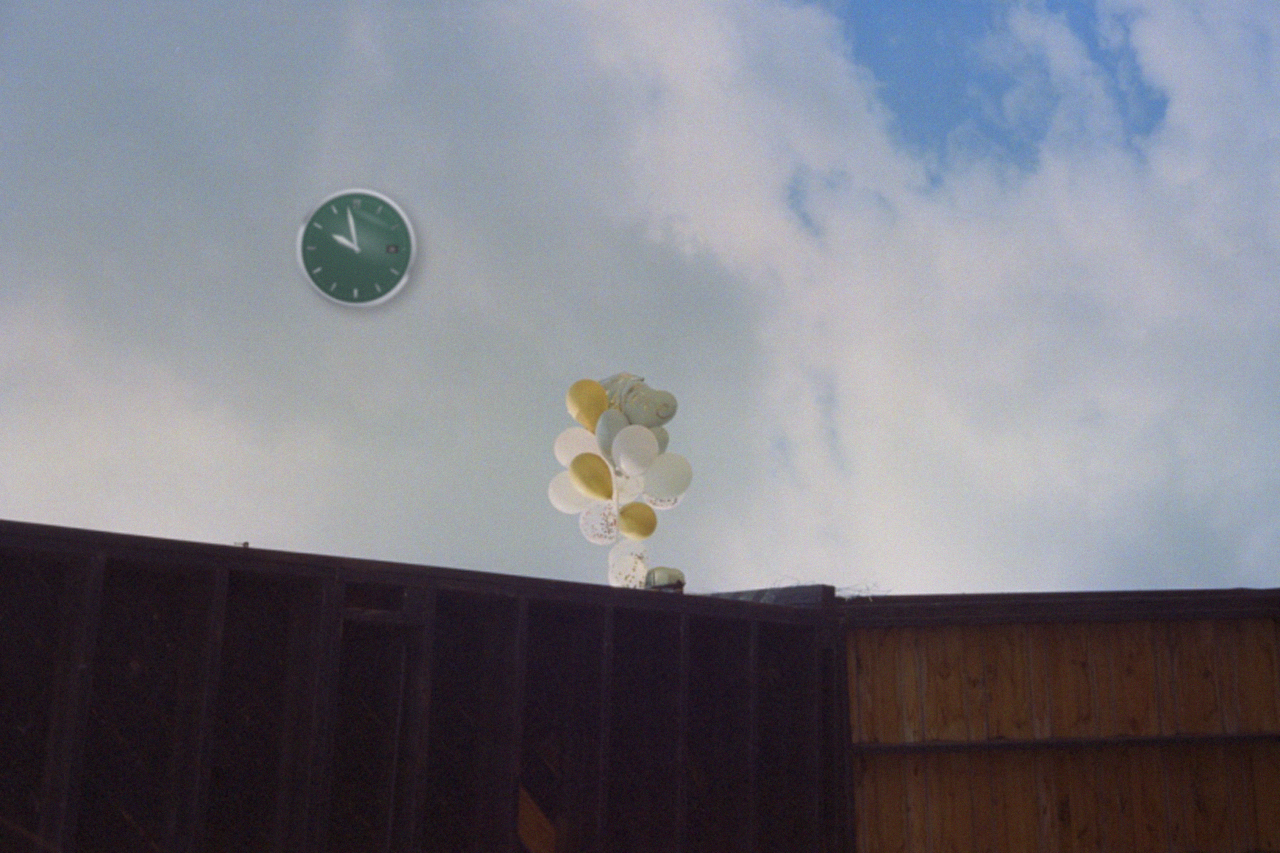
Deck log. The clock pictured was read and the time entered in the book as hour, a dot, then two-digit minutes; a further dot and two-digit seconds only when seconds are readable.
9.58
